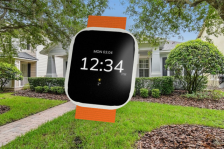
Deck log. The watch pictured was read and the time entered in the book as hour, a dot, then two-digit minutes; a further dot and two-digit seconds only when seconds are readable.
12.34
